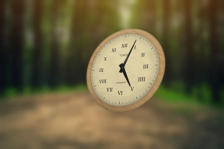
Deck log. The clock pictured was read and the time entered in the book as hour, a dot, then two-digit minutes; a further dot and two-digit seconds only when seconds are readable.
5.04
